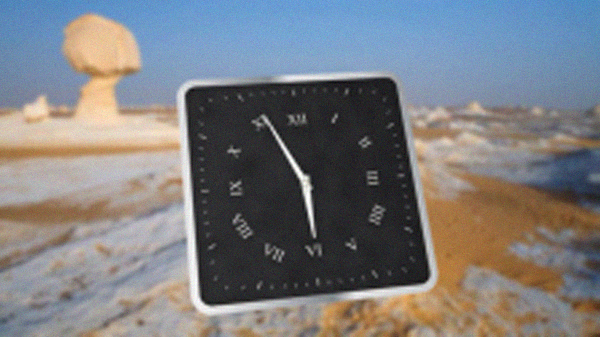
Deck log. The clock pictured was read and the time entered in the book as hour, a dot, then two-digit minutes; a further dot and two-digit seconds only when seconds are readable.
5.56
